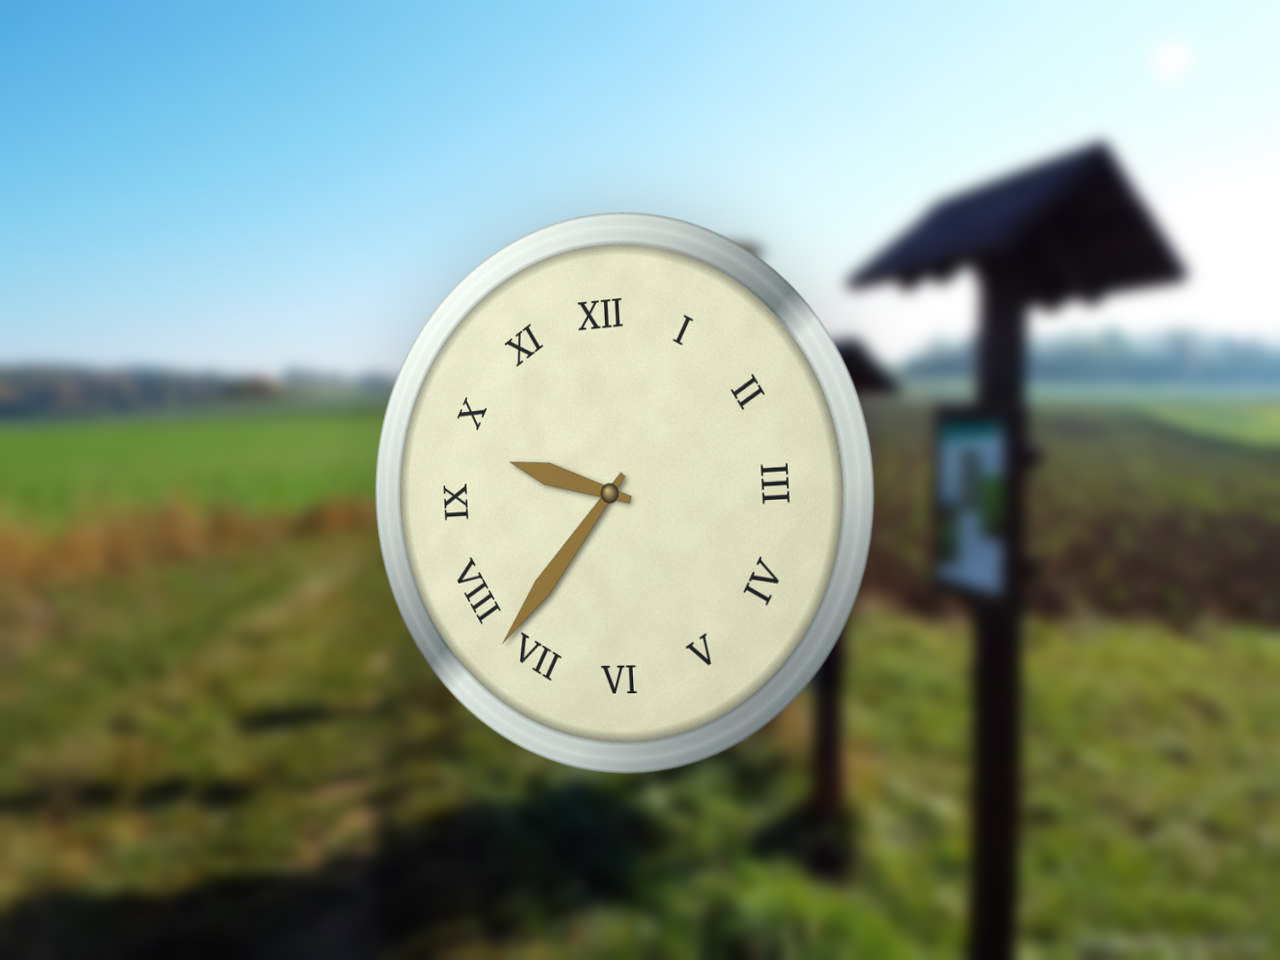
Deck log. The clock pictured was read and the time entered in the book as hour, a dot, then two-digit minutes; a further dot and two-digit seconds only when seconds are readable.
9.37
